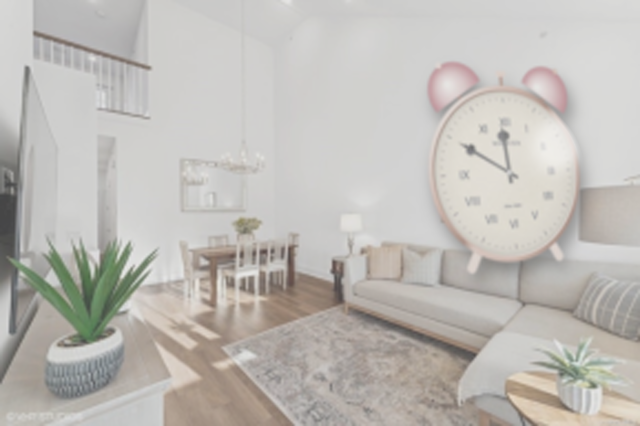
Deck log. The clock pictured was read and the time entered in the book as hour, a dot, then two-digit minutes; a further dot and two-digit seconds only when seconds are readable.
11.50
